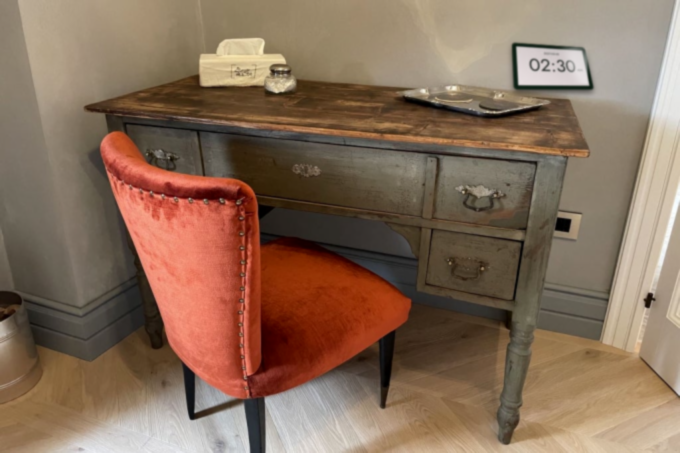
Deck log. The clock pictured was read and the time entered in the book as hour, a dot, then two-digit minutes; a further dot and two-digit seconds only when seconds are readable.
2.30
